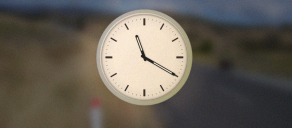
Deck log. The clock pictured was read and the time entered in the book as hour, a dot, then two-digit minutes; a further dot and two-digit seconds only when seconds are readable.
11.20
